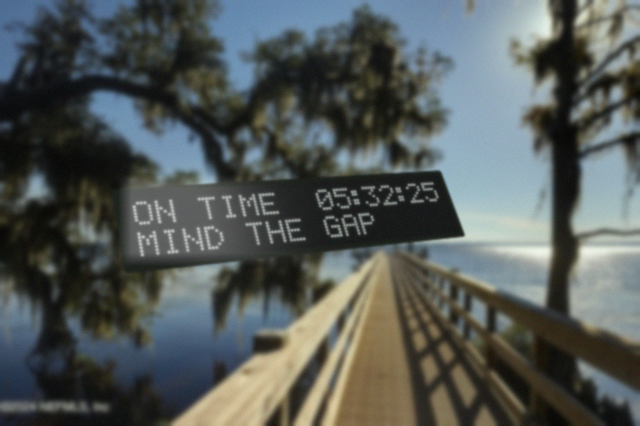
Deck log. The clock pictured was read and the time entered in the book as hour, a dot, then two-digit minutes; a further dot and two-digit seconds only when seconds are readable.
5.32.25
